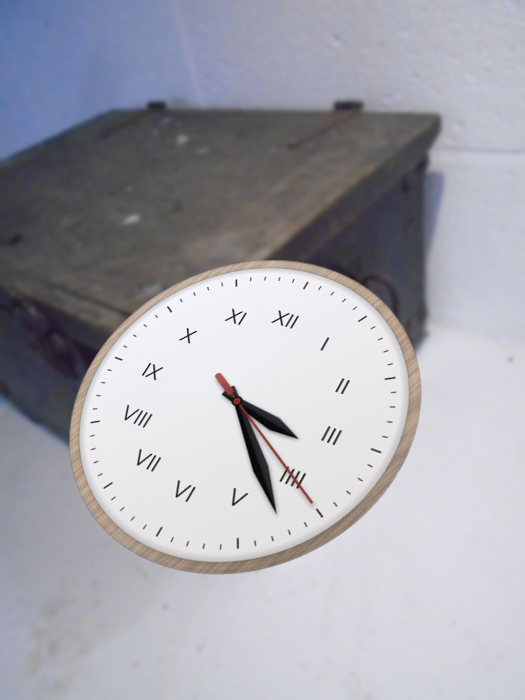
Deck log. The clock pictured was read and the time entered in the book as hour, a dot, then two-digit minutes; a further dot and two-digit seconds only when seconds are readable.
3.22.20
